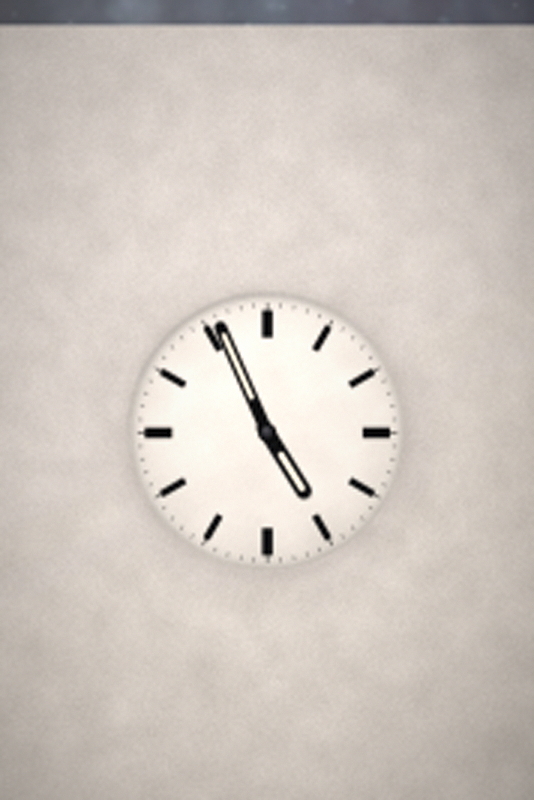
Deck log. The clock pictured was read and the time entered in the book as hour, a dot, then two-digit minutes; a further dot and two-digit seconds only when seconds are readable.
4.56
